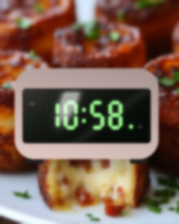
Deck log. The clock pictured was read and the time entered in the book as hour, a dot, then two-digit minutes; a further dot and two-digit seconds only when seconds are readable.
10.58
